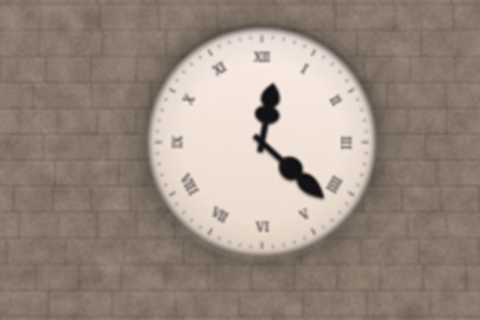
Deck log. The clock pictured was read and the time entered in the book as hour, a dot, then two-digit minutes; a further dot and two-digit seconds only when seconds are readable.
12.22
